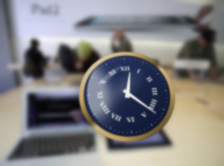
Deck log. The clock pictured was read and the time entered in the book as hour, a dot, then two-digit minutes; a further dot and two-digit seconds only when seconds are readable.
12.22
